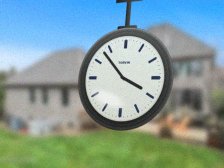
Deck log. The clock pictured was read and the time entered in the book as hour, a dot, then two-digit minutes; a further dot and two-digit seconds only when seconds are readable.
3.53
